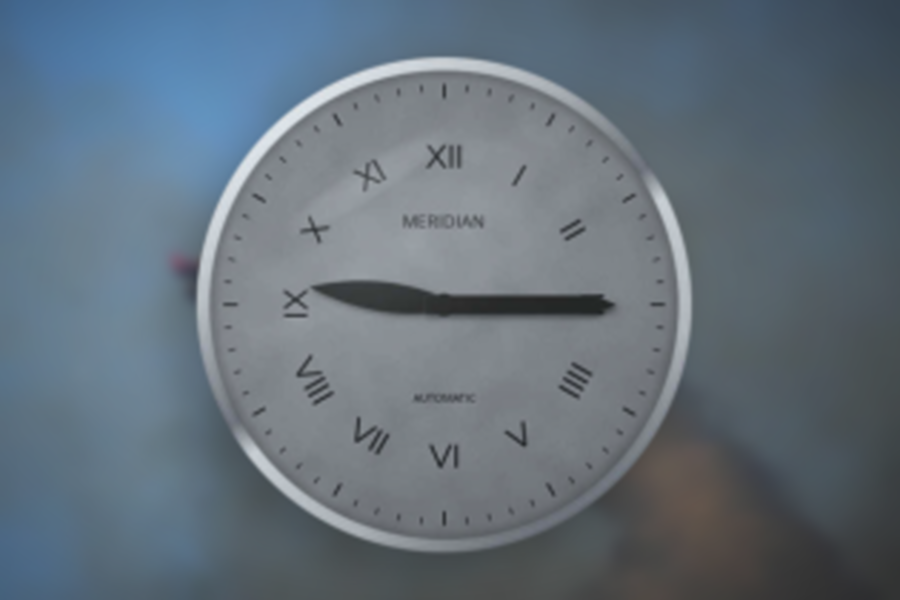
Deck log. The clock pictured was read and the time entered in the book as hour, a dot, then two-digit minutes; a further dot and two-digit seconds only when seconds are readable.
9.15
